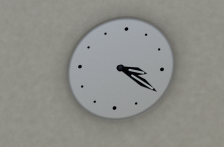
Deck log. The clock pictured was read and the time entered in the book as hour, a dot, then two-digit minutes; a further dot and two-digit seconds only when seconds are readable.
3.20
